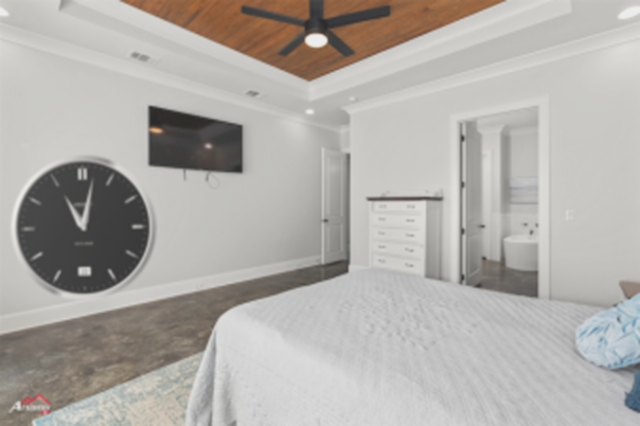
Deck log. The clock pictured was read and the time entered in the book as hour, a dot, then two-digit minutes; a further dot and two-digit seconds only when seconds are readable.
11.02
